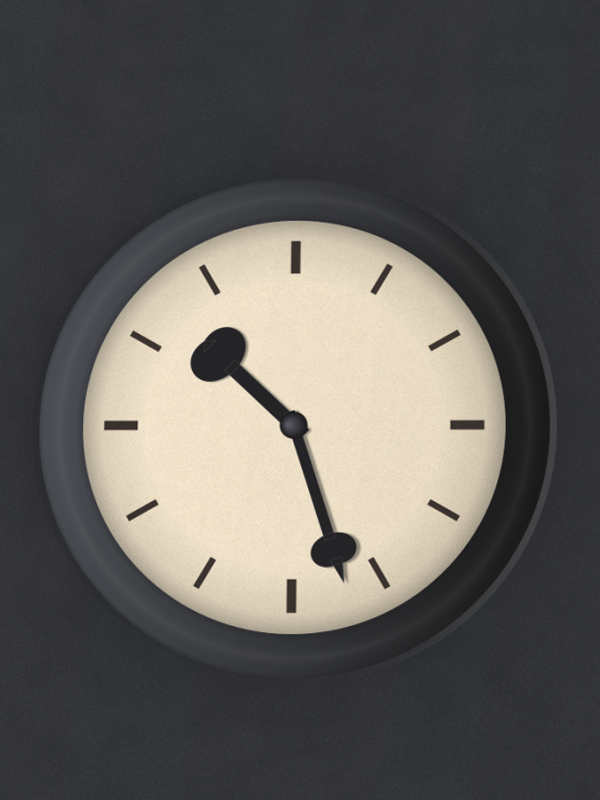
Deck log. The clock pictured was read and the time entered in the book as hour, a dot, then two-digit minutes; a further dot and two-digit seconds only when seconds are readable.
10.27
